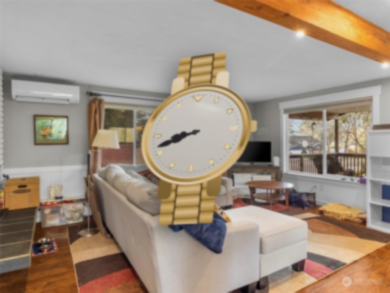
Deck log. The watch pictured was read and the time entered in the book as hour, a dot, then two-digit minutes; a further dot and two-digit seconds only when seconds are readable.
8.42
